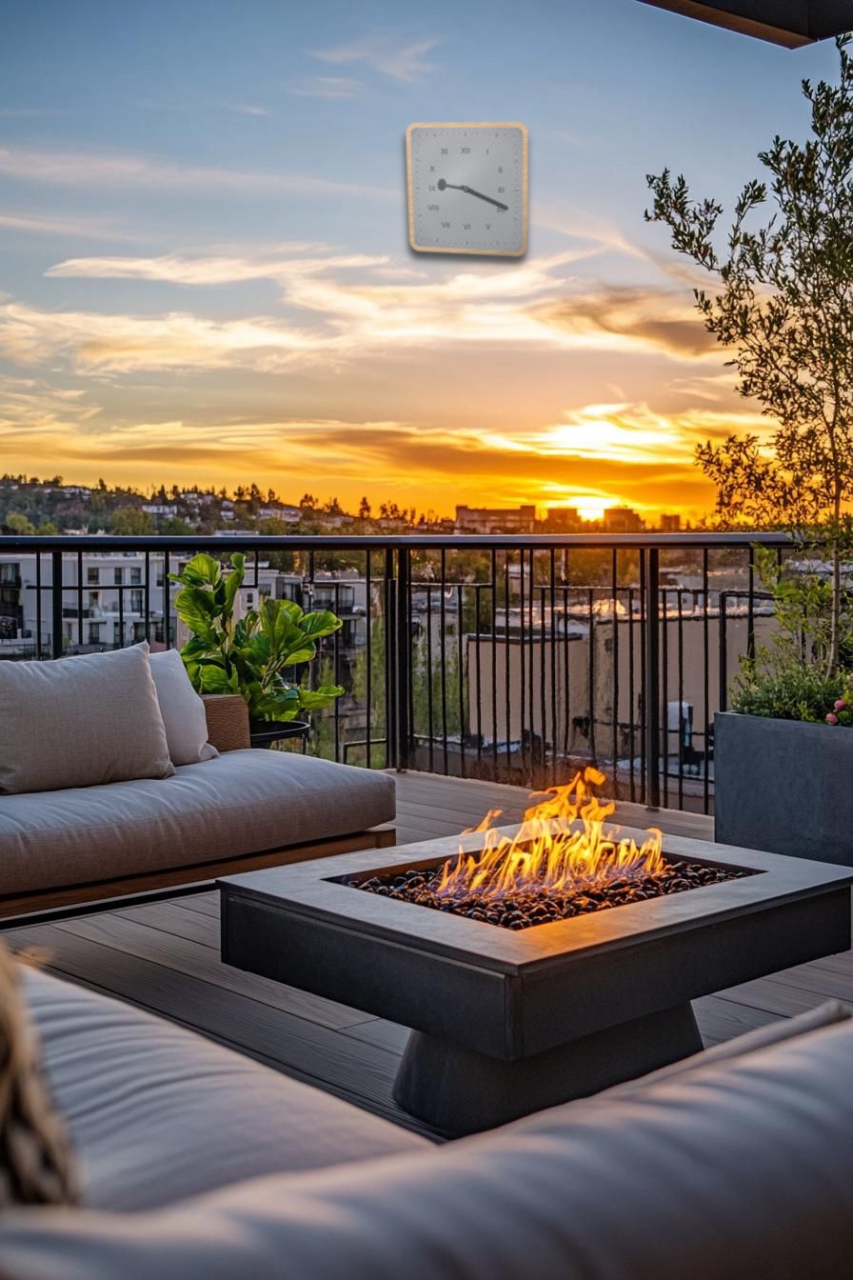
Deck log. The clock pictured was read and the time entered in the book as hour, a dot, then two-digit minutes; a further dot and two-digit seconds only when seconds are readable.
9.19
